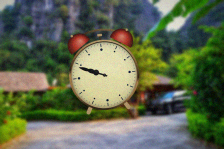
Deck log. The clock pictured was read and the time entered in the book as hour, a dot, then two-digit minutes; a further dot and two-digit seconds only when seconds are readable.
9.49
